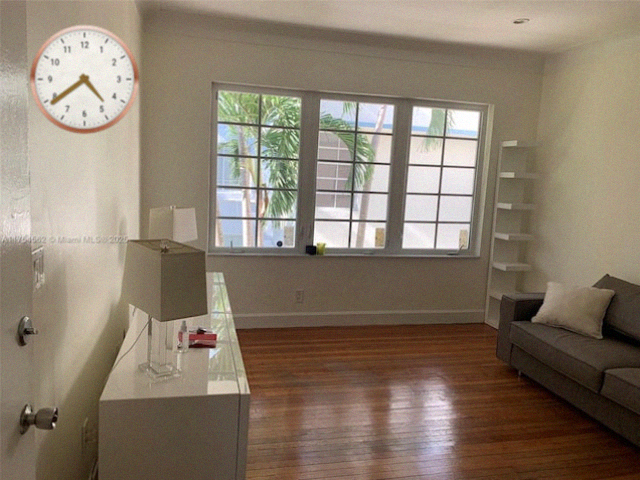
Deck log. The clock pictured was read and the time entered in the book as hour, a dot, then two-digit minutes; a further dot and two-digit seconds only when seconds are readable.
4.39
